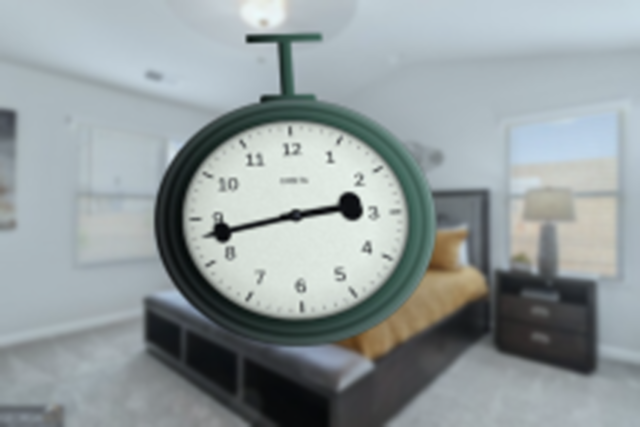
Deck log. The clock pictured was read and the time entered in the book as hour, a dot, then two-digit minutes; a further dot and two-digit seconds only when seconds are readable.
2.43
